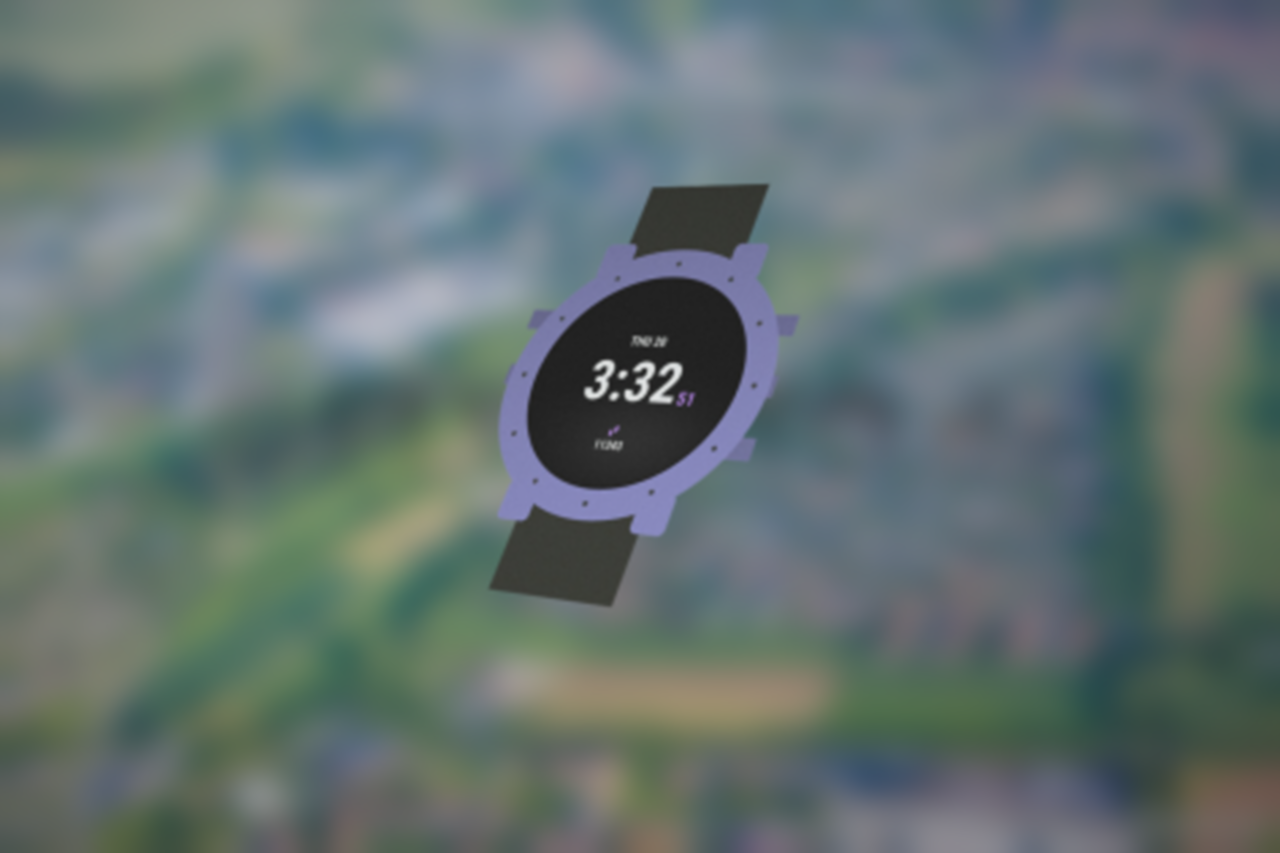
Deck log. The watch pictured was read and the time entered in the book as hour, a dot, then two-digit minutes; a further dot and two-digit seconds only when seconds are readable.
3.32
